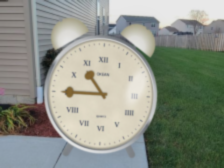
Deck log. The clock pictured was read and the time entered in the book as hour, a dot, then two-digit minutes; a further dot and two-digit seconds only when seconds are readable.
10.45
